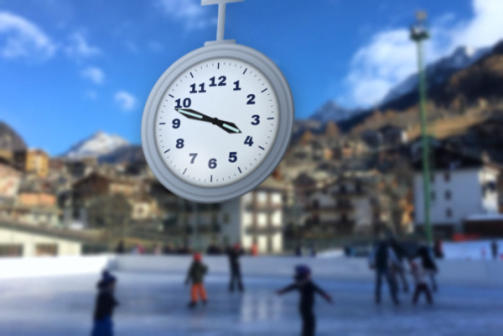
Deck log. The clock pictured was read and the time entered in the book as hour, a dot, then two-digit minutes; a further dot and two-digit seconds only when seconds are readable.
3.48
